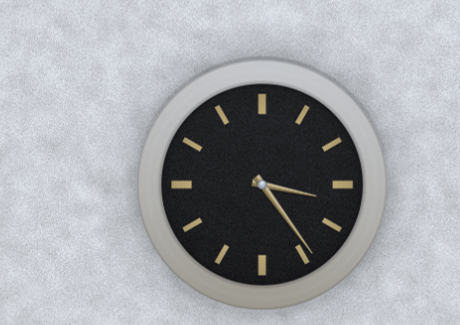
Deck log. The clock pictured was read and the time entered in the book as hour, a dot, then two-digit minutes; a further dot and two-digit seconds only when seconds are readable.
3.24
